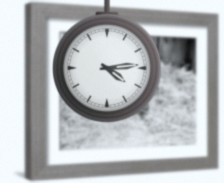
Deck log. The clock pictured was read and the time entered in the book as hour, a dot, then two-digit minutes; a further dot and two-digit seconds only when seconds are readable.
4.14
